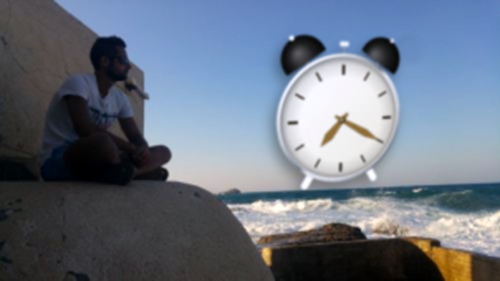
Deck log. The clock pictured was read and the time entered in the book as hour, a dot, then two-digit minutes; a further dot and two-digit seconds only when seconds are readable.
7.20
